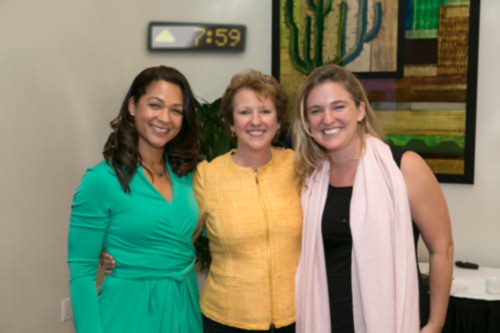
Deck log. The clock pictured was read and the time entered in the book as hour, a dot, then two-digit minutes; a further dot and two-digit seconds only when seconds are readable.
7.59
